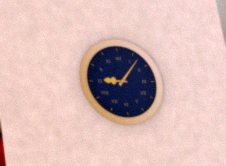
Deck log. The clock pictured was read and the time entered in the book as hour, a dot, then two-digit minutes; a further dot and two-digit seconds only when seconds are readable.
9.07
